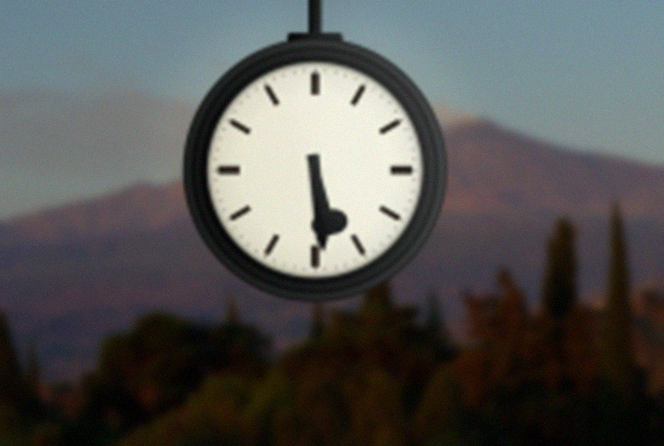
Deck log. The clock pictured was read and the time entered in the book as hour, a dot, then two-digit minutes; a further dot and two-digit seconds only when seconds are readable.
5.29
